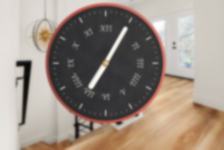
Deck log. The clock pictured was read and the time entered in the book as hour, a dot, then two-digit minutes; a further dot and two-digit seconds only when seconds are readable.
7.05
